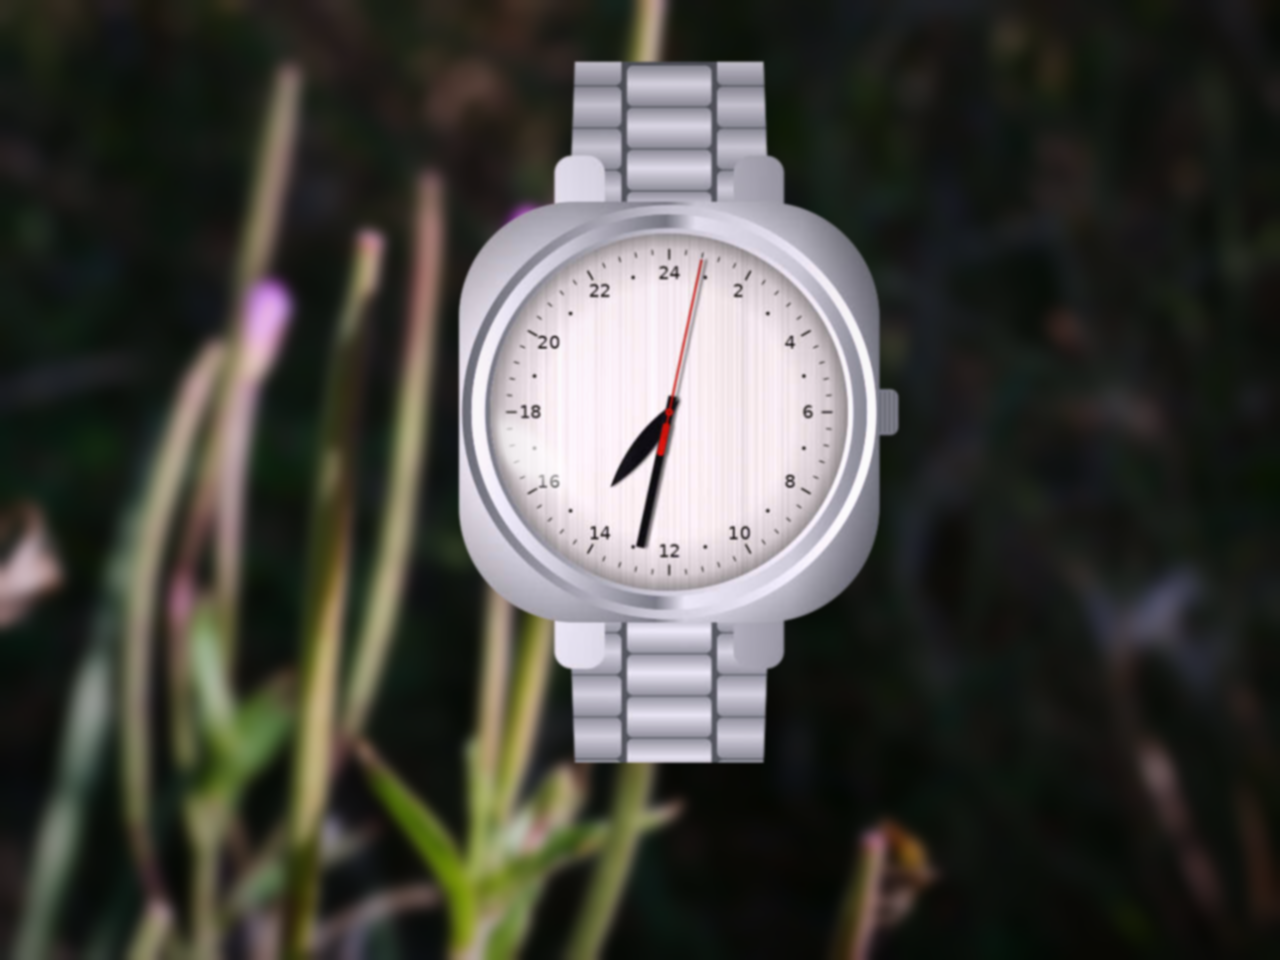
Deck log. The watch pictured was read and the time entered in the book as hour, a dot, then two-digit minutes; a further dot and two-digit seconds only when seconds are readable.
14.32.02
